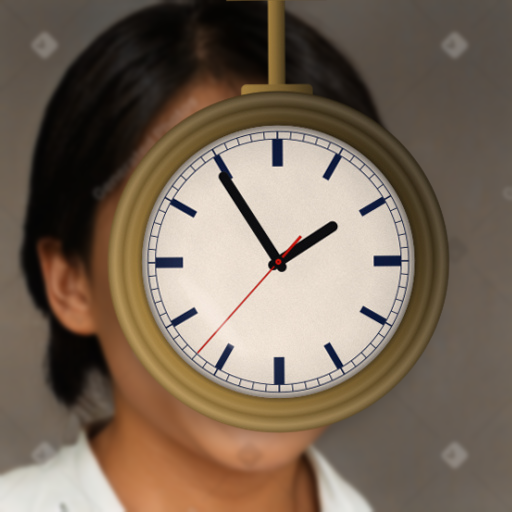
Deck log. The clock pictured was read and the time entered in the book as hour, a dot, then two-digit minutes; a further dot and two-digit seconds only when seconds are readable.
1.54.37
